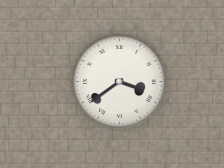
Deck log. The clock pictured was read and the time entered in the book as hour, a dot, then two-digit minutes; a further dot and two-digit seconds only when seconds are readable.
3.39
